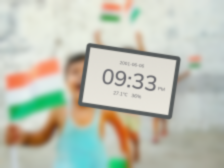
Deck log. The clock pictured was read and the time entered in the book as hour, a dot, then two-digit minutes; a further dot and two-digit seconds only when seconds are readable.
9.33
